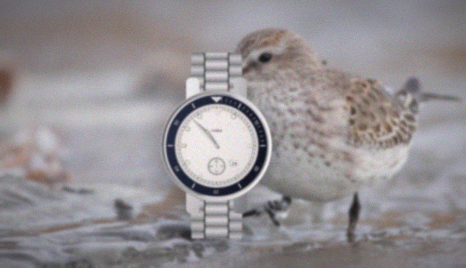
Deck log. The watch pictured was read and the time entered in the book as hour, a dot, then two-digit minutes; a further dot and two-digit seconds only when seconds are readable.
10.53
